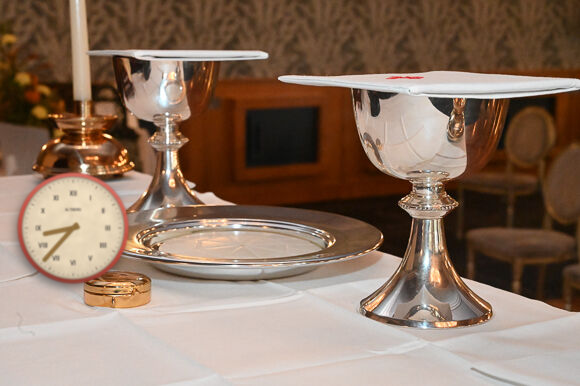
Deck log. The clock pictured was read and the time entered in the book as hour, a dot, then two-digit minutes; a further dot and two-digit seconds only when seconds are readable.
8.37
